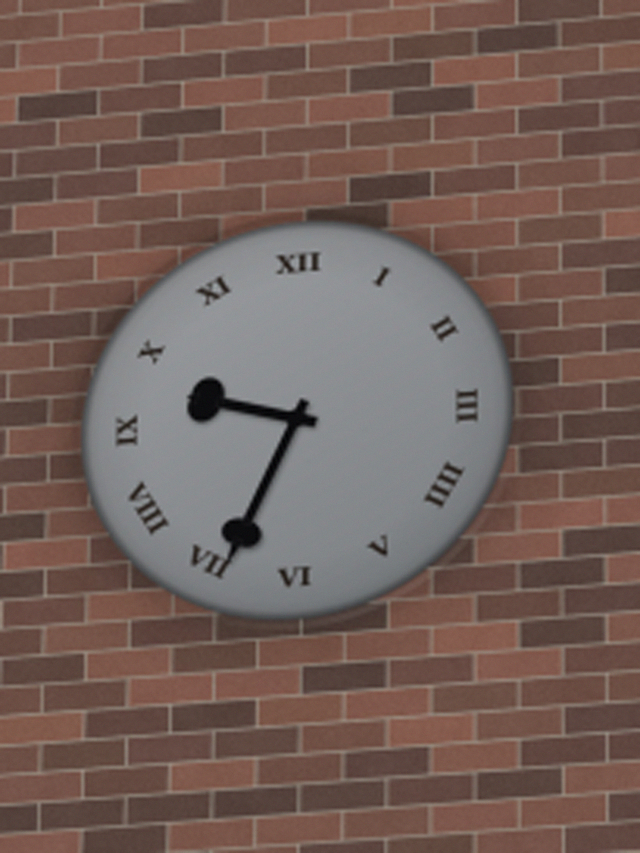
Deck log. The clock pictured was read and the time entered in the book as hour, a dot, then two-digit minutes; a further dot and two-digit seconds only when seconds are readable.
9.34
